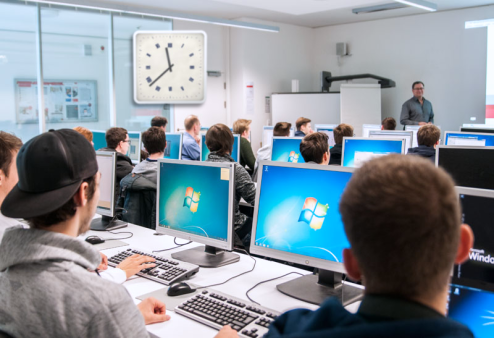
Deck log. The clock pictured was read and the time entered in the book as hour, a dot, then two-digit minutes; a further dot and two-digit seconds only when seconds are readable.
11.38
